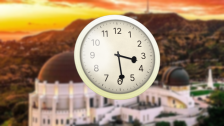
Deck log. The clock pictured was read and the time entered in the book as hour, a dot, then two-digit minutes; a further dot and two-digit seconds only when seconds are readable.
3.29
